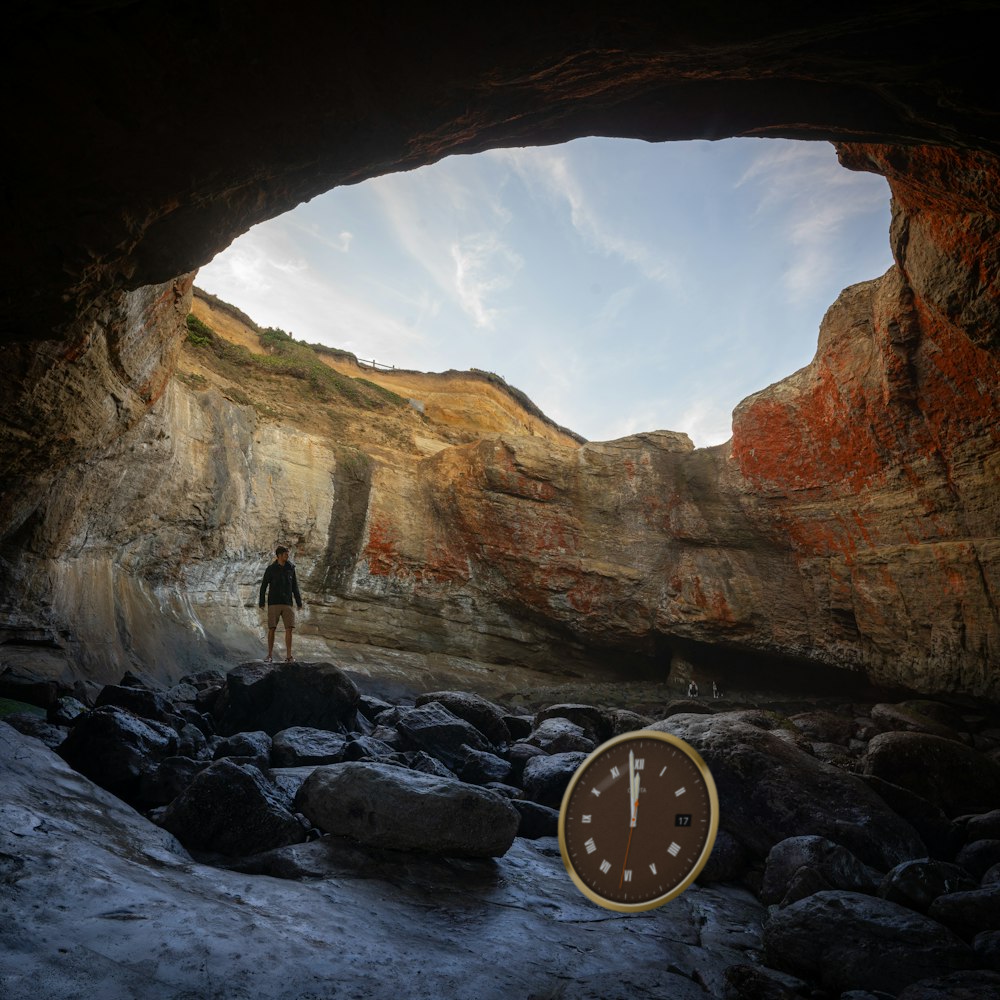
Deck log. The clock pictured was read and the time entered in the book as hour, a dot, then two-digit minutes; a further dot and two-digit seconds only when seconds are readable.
11.58.31
